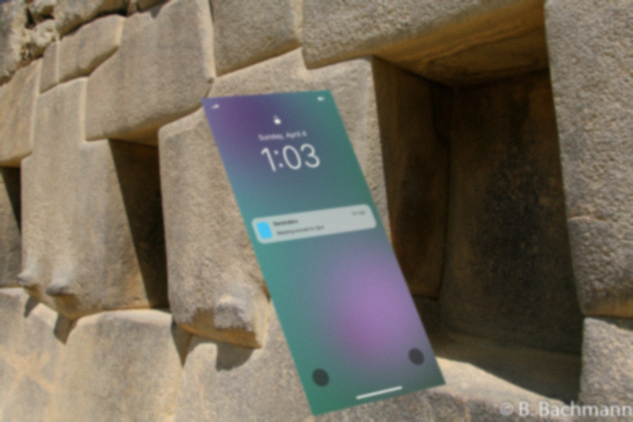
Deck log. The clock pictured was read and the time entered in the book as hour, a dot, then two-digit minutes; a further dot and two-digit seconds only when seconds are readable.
1.03
